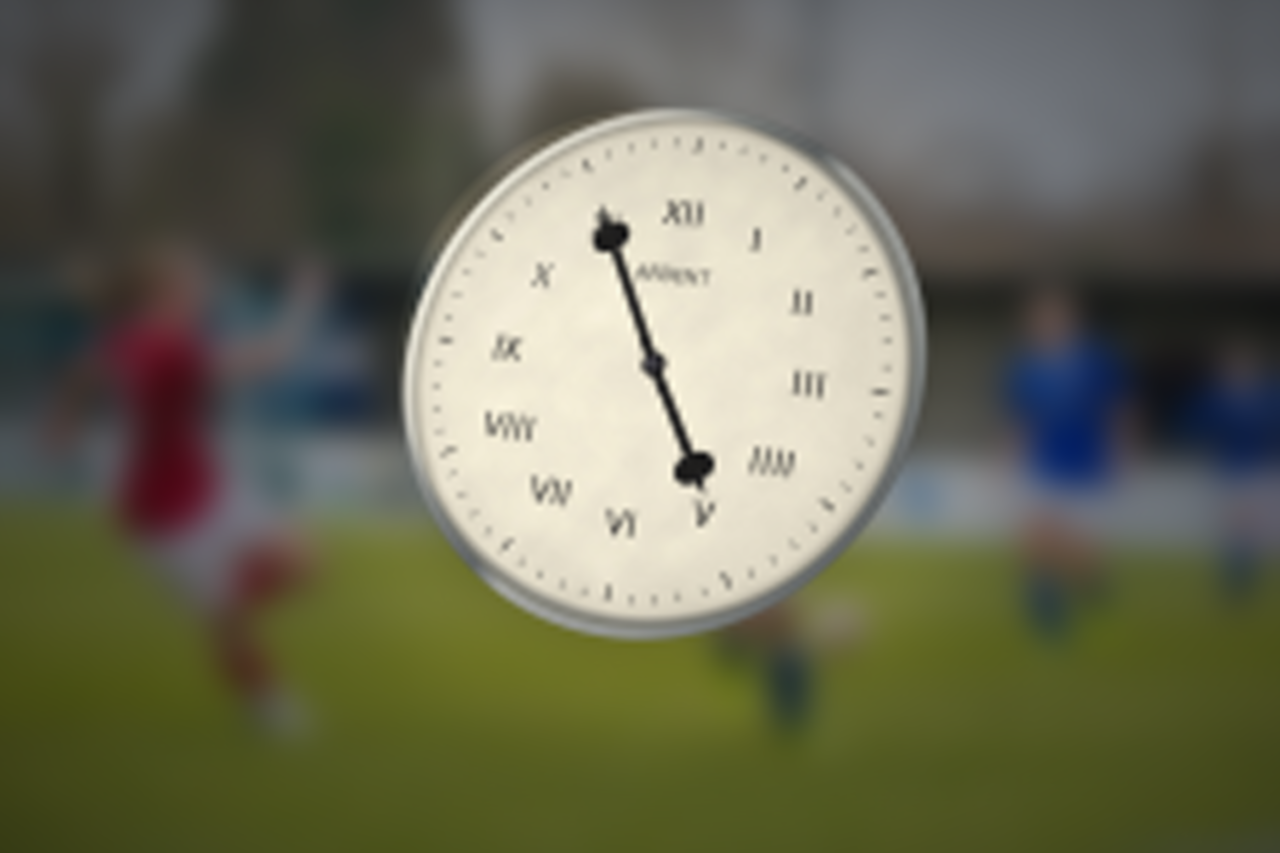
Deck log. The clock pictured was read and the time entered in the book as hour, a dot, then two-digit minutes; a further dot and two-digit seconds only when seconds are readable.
4.55
